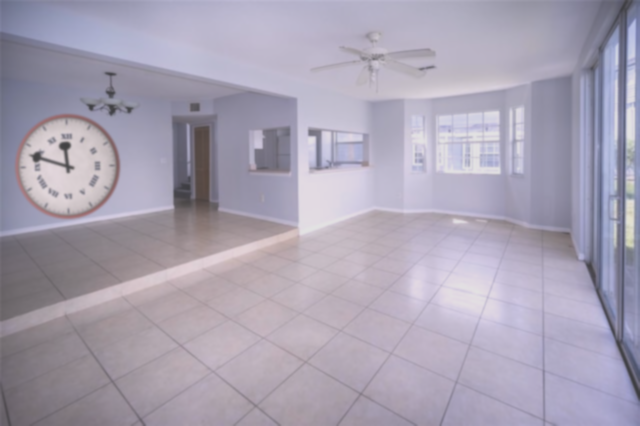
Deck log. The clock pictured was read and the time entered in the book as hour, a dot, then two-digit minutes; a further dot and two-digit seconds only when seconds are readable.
11.48
